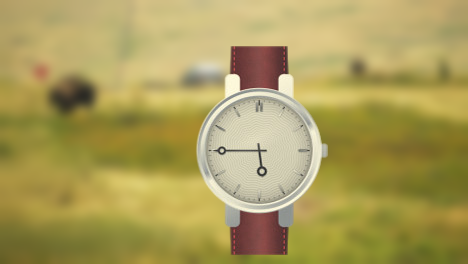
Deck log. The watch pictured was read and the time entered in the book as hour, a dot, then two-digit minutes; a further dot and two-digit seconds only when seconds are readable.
5.45
